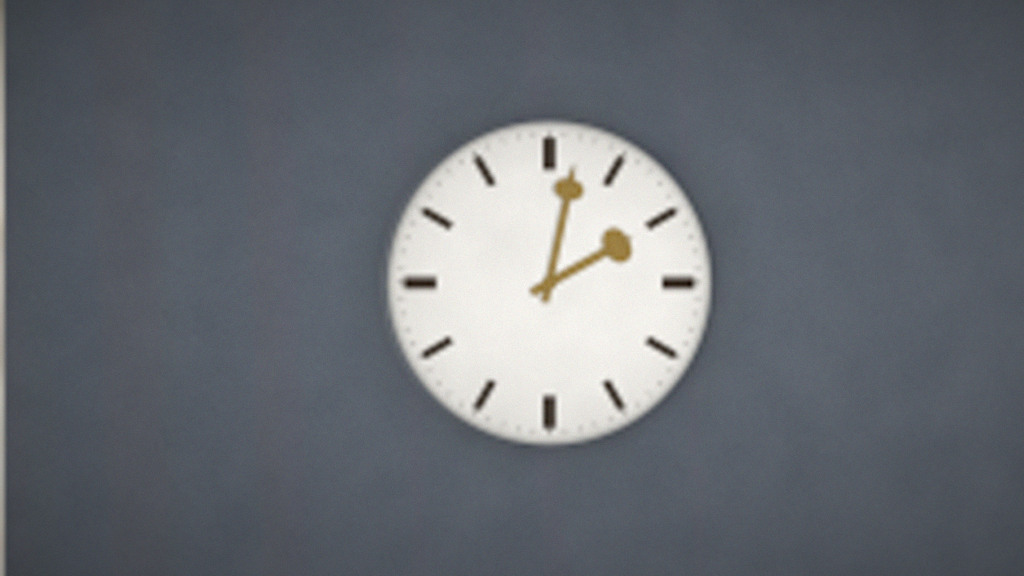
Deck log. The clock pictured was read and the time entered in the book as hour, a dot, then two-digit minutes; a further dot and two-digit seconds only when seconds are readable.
2.02
